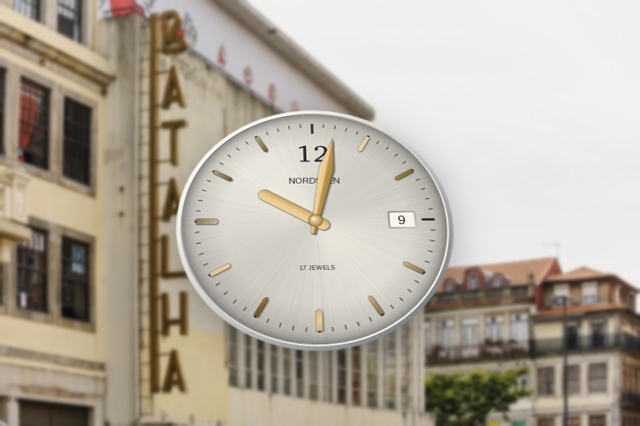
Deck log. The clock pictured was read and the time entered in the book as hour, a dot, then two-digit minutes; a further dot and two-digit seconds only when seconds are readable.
10.02
